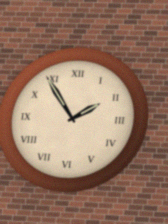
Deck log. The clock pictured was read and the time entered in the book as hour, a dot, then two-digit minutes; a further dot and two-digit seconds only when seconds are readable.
1.54
